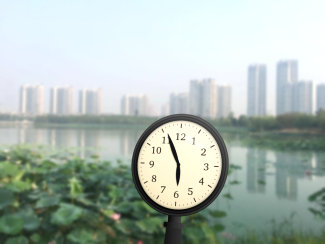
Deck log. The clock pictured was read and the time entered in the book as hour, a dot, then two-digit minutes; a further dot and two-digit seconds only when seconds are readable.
5.56
